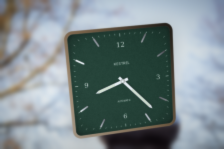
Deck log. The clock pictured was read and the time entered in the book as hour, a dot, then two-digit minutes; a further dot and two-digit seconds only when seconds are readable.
8.23
